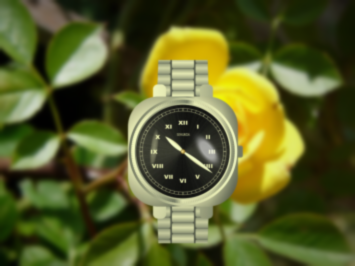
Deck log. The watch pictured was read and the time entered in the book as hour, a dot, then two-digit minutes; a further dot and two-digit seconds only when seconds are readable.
10.21
